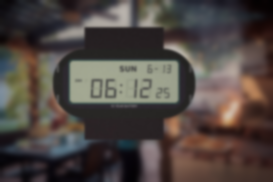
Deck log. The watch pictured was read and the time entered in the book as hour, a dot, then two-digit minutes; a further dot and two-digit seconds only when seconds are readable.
6.12
